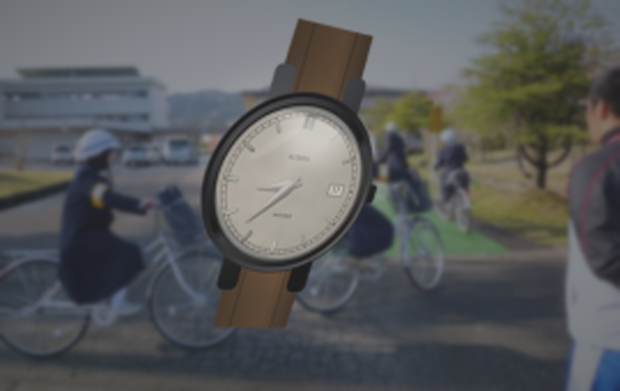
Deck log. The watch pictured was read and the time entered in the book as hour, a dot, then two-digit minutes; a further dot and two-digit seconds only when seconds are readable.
8.37
